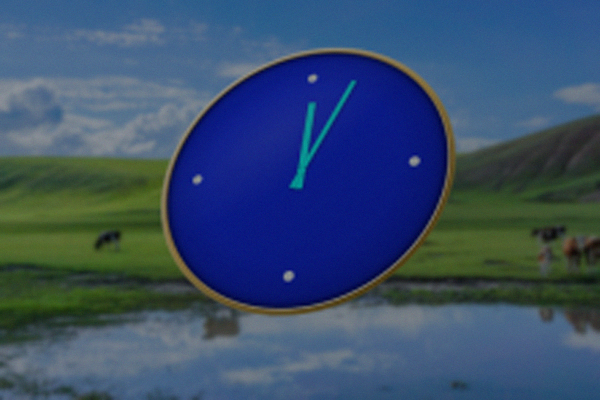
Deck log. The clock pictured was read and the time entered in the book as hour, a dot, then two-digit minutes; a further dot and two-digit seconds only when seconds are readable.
12.04
